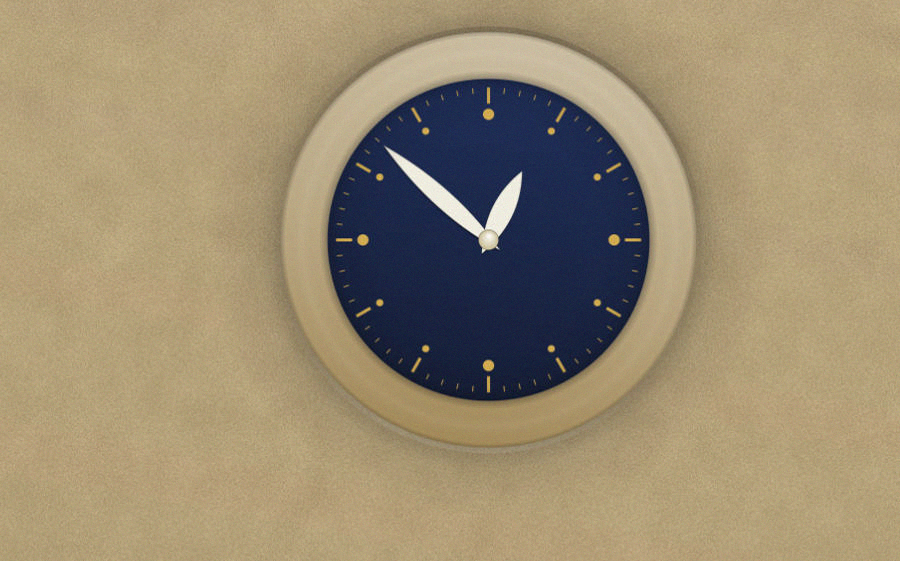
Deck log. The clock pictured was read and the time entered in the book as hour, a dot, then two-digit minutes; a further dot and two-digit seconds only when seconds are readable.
12.52
